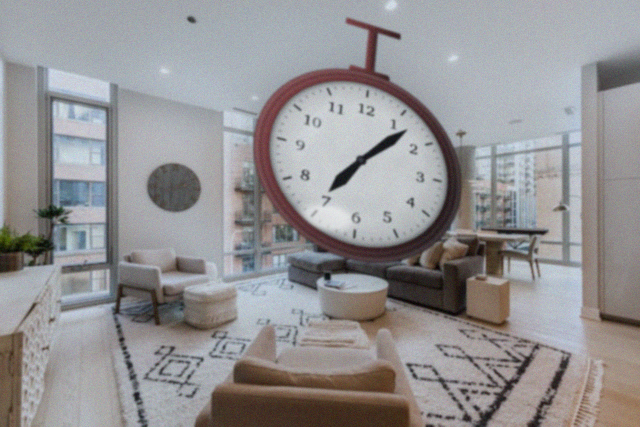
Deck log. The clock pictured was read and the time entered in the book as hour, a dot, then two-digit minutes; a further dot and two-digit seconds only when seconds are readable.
7.07
